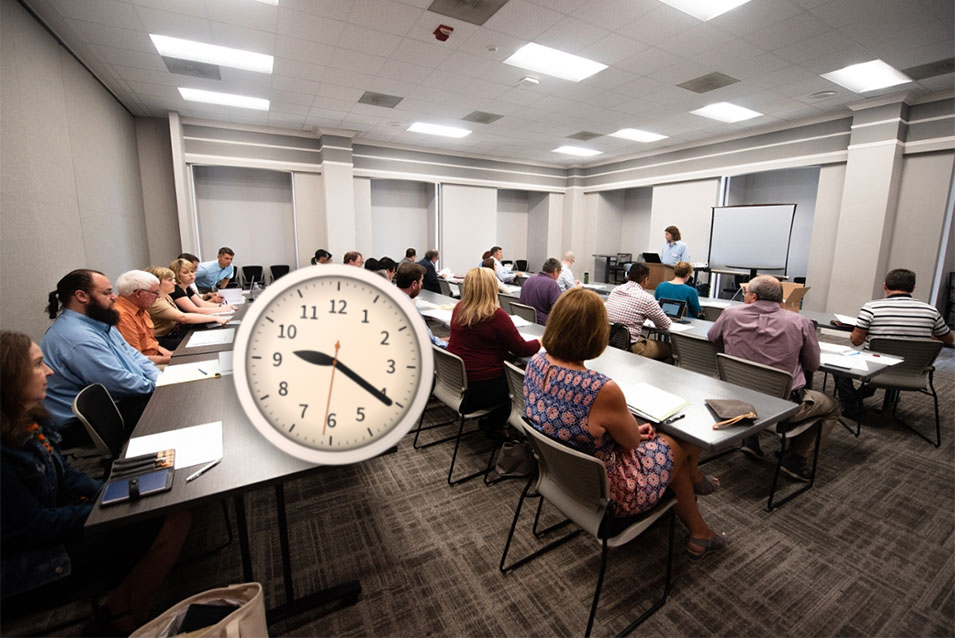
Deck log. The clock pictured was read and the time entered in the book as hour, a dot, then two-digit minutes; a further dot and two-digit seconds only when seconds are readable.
9.20.31
